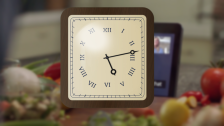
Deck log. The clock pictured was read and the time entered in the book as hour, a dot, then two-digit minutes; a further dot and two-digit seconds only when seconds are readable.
5.13
